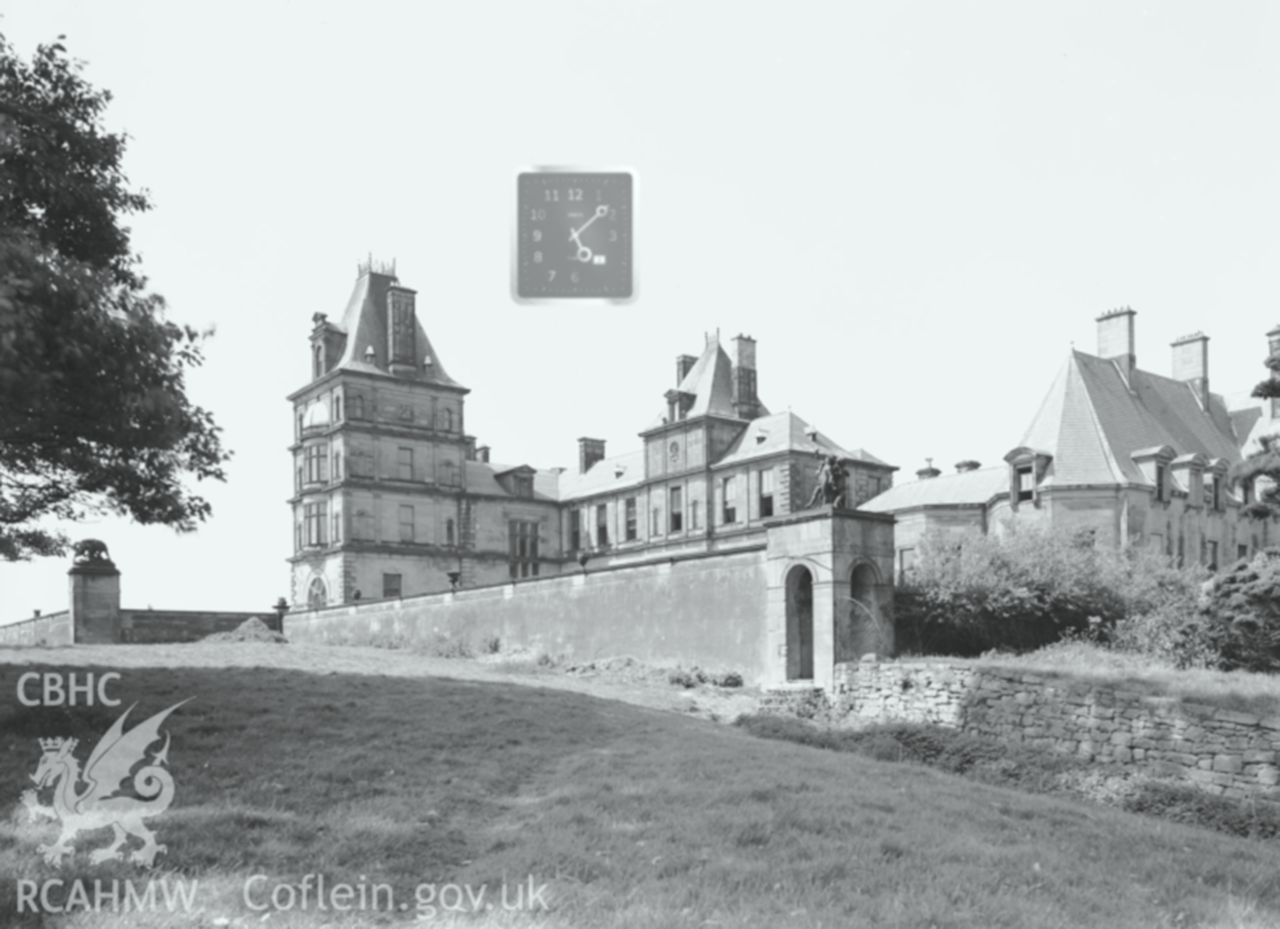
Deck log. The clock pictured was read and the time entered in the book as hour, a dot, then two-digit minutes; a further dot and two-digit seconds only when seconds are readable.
5.08
